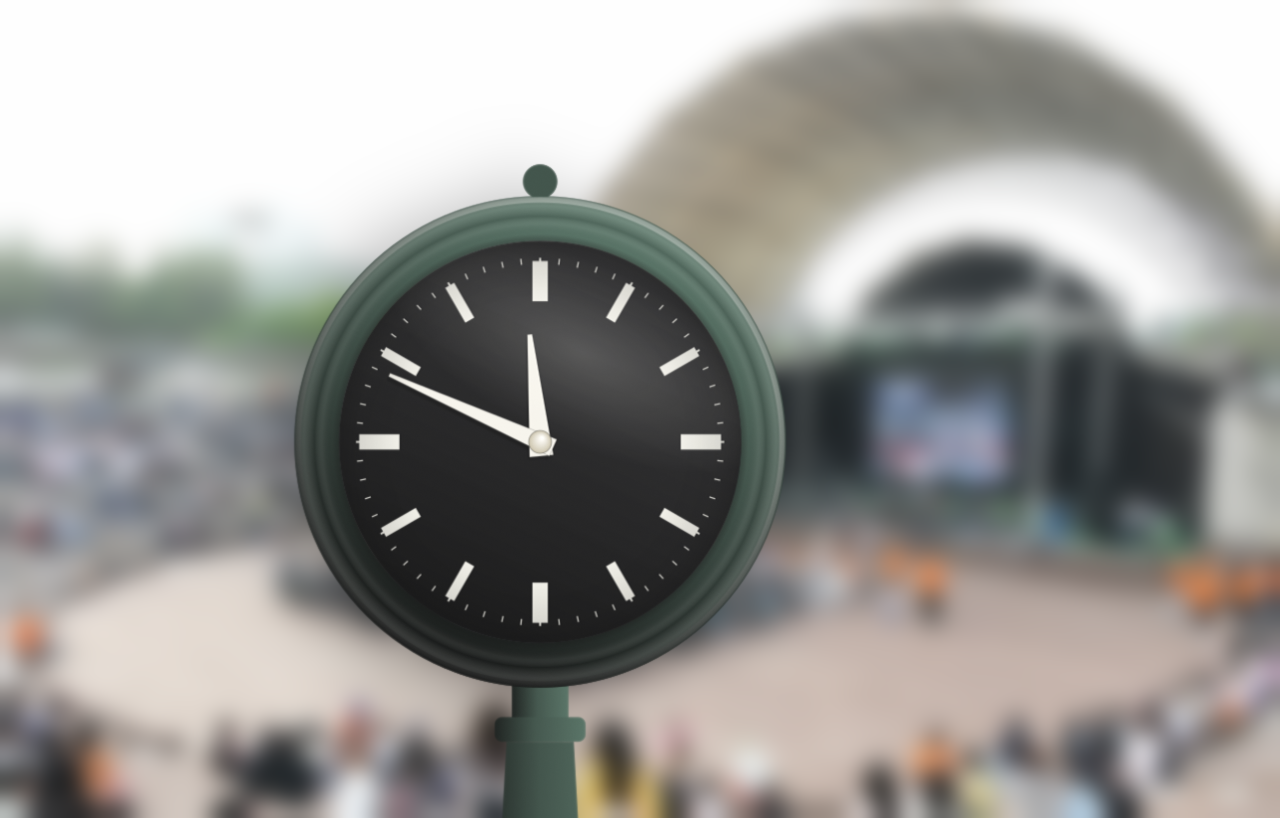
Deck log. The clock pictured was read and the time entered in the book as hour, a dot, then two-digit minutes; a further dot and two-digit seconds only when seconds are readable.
11.49
